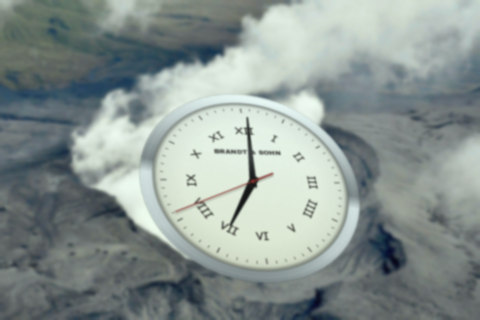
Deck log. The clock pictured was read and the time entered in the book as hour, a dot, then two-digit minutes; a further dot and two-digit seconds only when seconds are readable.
7.00.41
